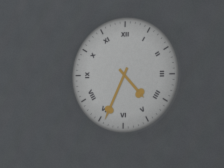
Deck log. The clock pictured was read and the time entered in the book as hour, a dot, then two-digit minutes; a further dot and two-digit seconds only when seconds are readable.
4.34
